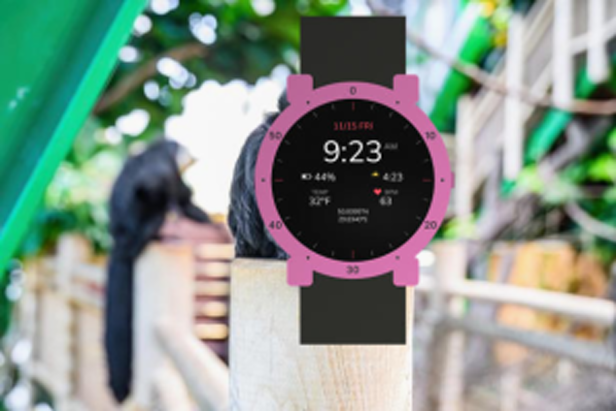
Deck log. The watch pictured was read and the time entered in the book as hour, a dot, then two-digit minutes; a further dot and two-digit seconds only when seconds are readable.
9.23
